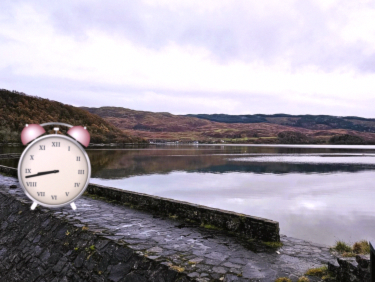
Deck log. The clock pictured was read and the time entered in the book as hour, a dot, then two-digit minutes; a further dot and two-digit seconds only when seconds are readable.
8.43
